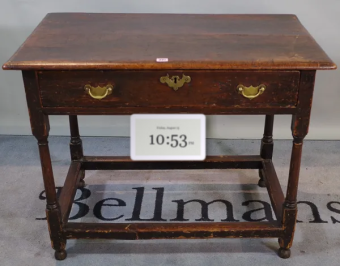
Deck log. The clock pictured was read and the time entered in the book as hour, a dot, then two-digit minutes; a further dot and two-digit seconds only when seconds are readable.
10.53
